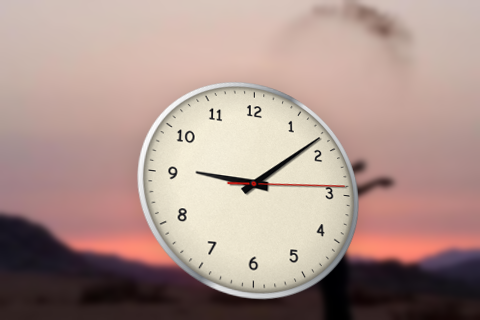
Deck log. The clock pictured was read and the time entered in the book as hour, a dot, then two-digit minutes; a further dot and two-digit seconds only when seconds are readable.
9.08.14
